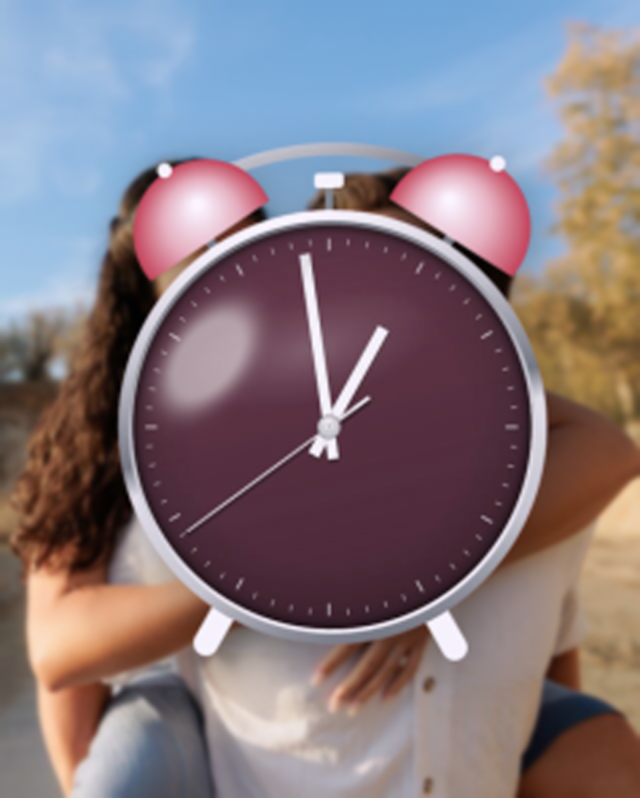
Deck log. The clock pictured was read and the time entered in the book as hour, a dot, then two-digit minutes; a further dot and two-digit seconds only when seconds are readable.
12.58.39
